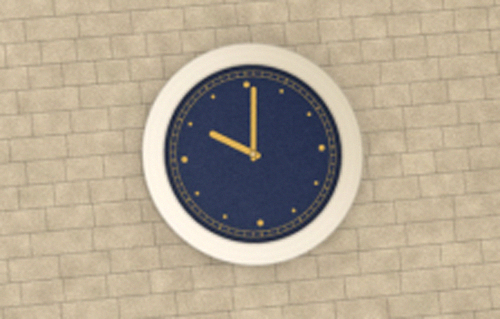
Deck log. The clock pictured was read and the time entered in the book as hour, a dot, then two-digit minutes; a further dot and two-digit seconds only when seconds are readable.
10.01
